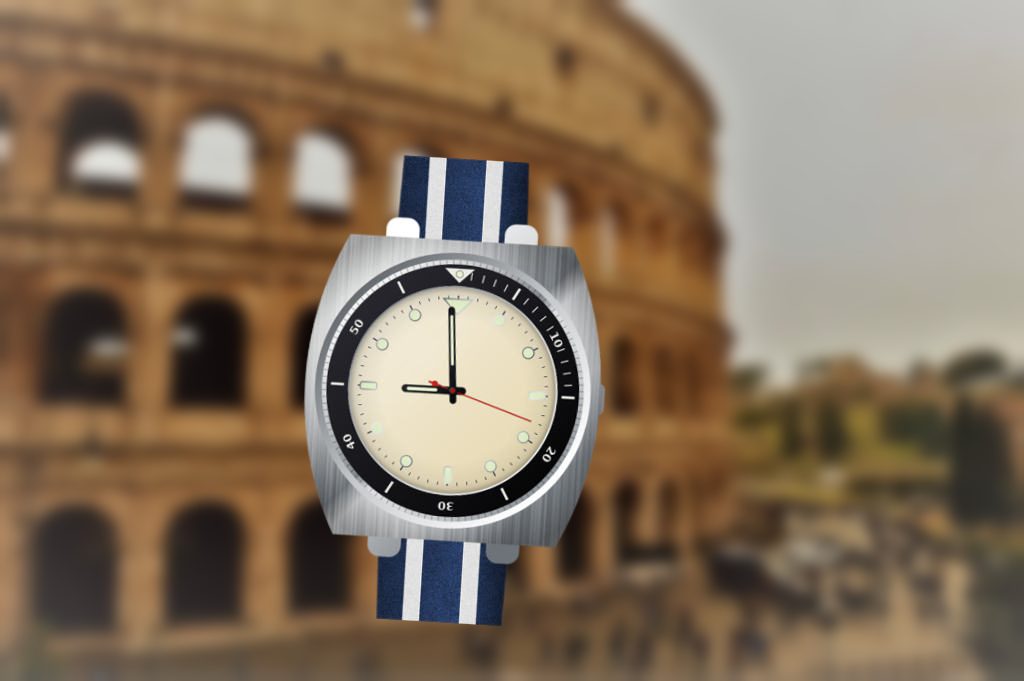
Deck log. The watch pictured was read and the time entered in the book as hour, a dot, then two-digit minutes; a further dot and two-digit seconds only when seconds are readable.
8.59.18
